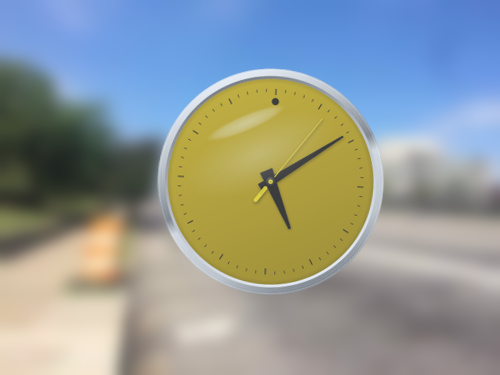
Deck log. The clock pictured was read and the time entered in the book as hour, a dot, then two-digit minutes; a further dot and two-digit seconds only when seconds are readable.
5.09.06
